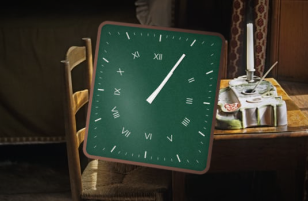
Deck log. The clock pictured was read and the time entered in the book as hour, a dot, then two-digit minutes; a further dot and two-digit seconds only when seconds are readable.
1.05
